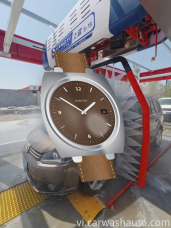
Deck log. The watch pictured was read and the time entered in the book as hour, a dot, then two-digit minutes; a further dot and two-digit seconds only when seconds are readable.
1.51
